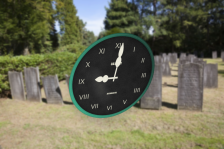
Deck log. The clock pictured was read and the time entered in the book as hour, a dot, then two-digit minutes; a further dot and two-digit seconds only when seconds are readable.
9.01
